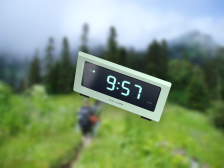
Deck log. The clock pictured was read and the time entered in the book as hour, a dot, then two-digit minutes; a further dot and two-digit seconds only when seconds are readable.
9.57
